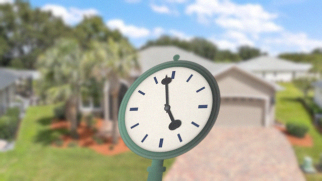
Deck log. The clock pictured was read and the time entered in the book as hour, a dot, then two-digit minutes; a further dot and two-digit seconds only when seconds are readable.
4.58
